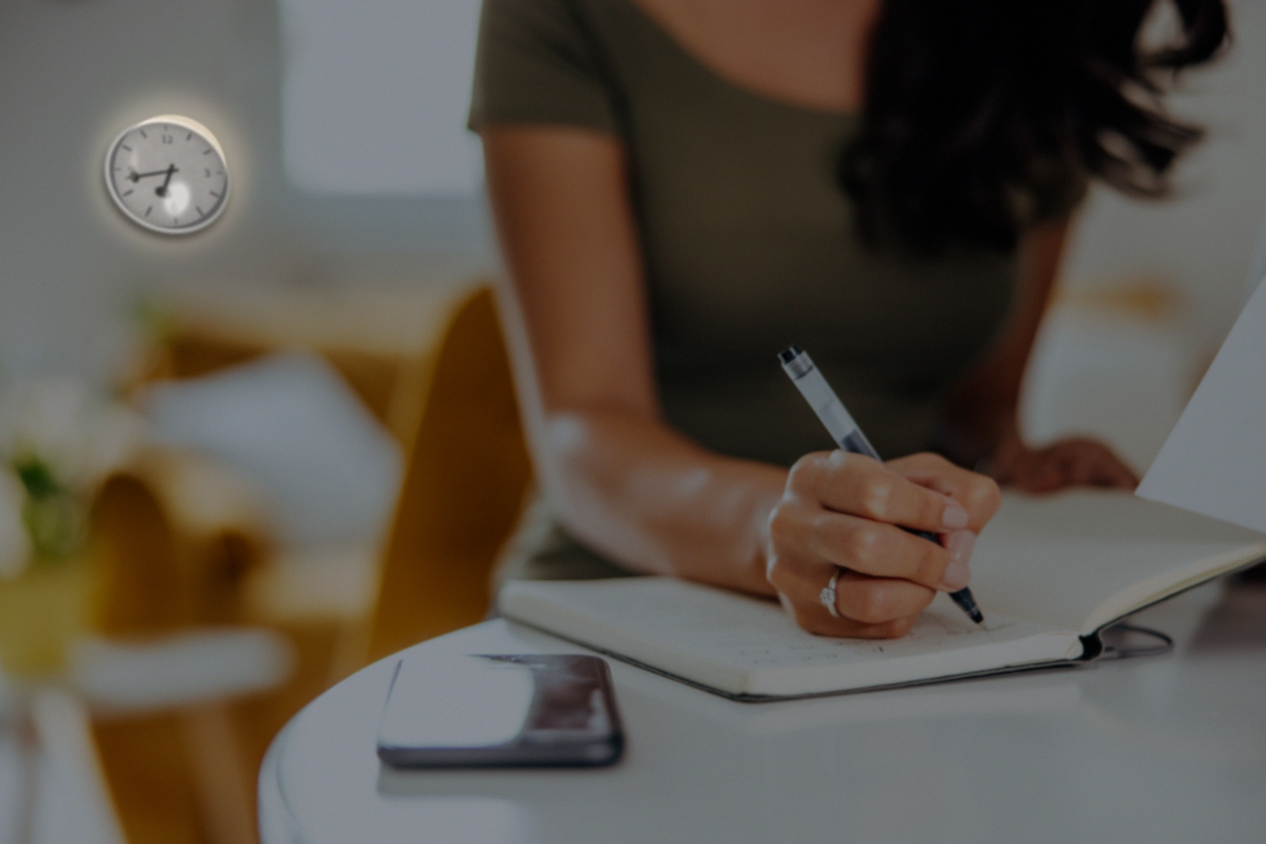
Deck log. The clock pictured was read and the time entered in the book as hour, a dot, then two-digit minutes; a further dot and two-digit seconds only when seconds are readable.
6.43
